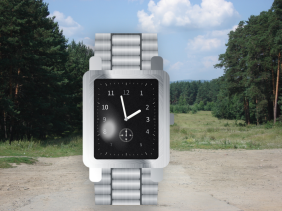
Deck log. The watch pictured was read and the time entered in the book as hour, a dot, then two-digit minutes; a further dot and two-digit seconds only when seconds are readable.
1.58
